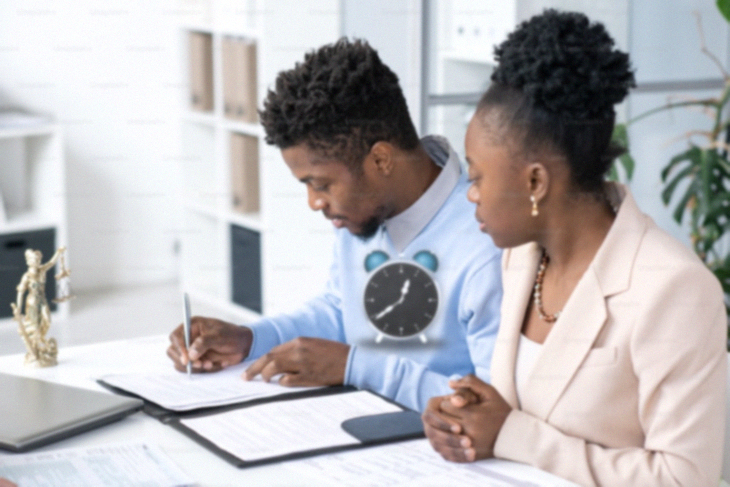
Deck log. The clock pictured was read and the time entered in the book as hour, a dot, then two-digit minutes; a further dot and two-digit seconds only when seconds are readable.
12.39
